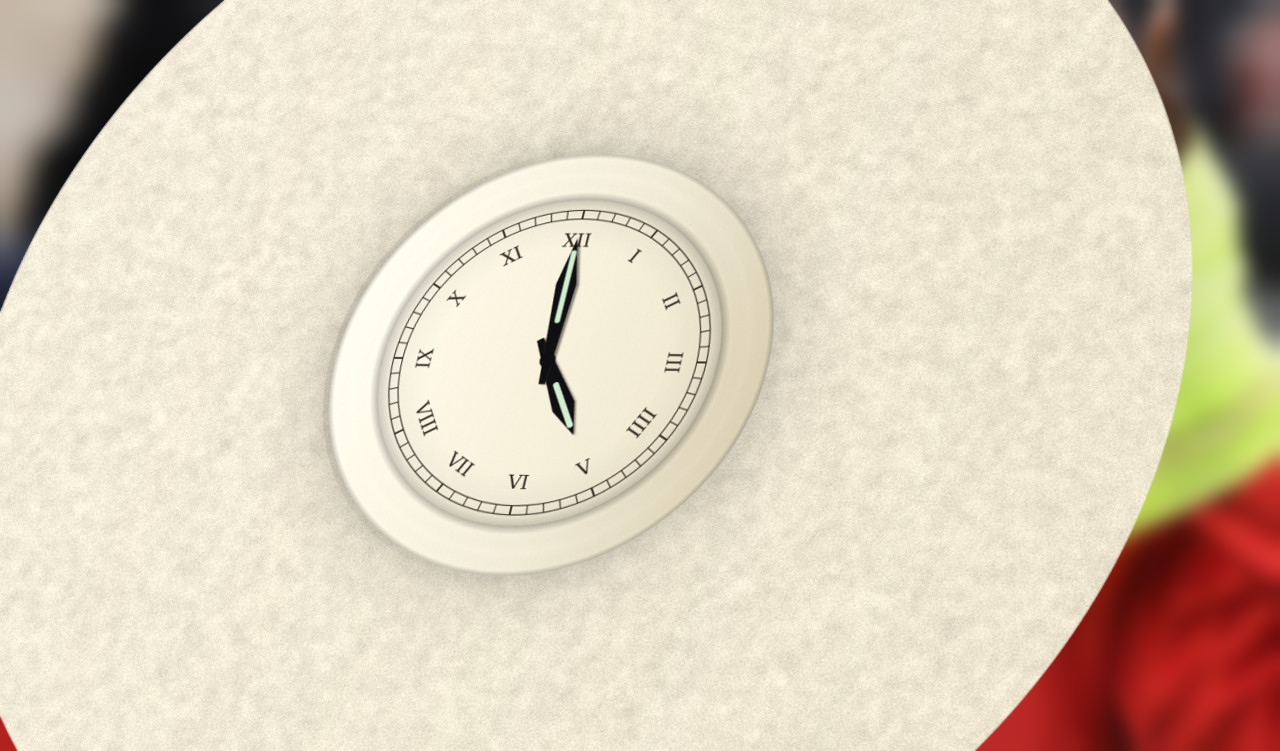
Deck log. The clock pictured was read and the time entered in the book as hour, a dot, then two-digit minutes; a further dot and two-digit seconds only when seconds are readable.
5.00
